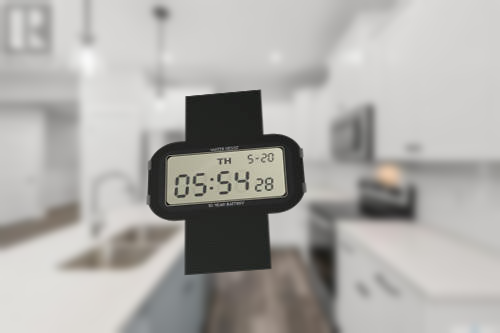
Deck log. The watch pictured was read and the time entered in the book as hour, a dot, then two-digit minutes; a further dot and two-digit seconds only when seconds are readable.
5.54.28
